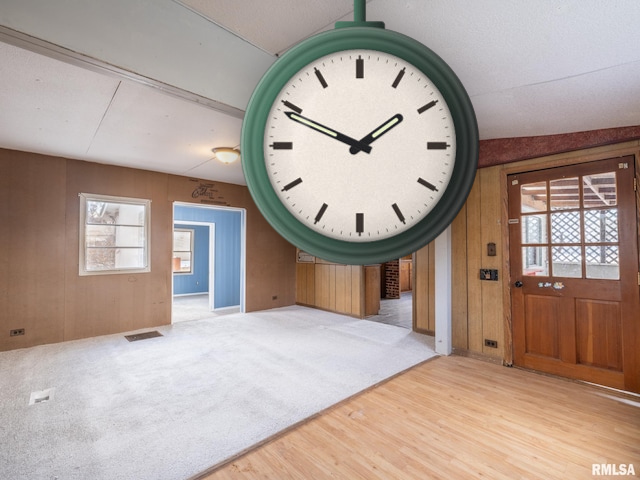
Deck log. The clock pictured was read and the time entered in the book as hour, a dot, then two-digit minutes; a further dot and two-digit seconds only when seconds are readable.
1.49
